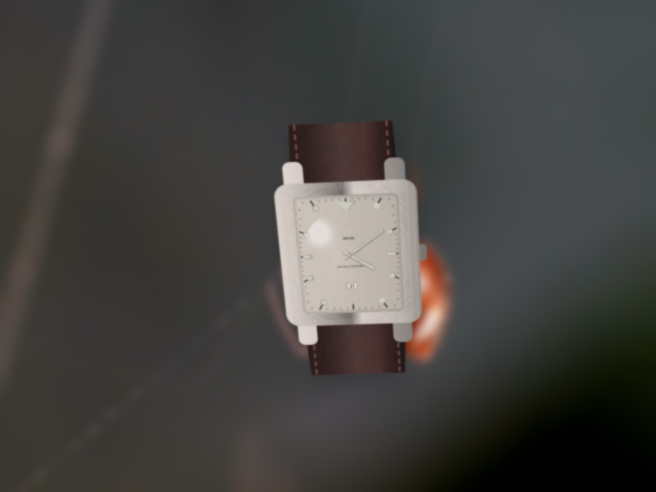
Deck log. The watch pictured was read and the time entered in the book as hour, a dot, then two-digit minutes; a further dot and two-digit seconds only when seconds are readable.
4.09
